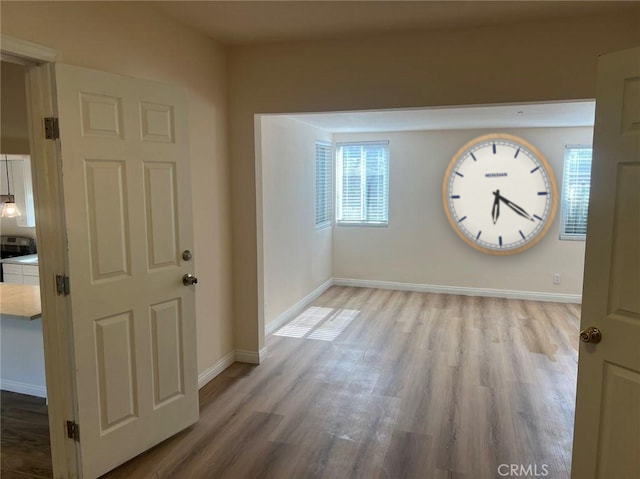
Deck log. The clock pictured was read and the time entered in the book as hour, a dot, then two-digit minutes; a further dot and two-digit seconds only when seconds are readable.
6.21
